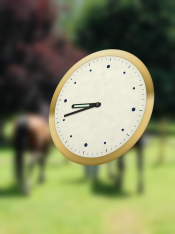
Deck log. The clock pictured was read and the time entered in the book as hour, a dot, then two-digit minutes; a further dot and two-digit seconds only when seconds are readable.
8.41
